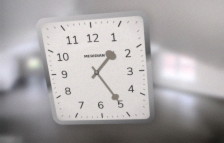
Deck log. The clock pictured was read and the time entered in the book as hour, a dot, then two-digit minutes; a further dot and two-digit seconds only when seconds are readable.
1.25
